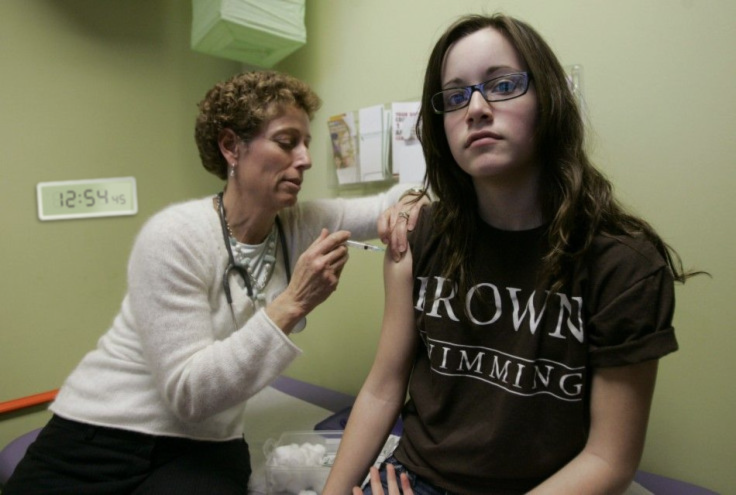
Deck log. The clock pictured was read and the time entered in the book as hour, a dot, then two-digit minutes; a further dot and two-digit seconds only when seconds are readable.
12.54
